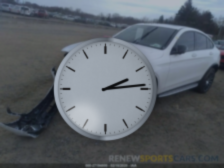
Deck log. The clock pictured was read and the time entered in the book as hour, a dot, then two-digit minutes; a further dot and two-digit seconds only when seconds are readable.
2.14
